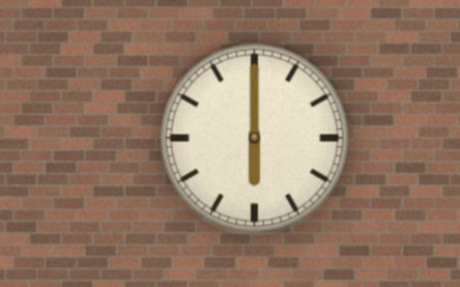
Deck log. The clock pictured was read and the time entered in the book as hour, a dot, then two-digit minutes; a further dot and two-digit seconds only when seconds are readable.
6.00
